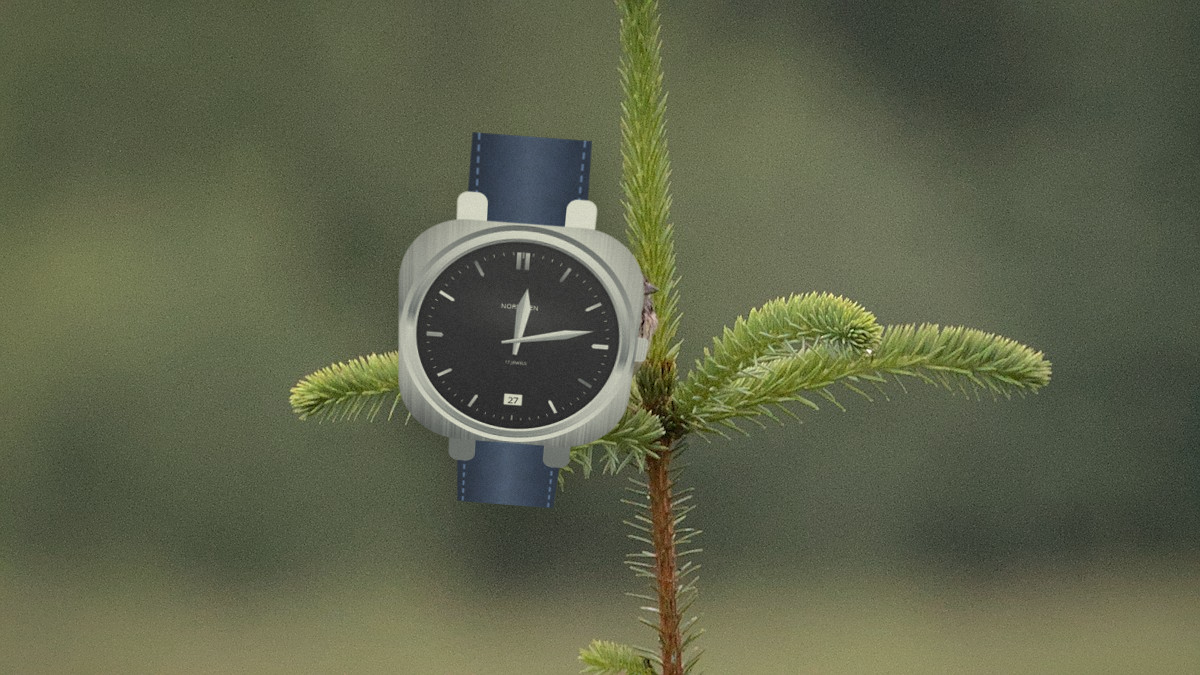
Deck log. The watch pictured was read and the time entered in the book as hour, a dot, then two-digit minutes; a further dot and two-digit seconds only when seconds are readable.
12.13
